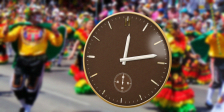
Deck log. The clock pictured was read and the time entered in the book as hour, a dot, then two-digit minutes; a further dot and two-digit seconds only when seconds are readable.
12.13
